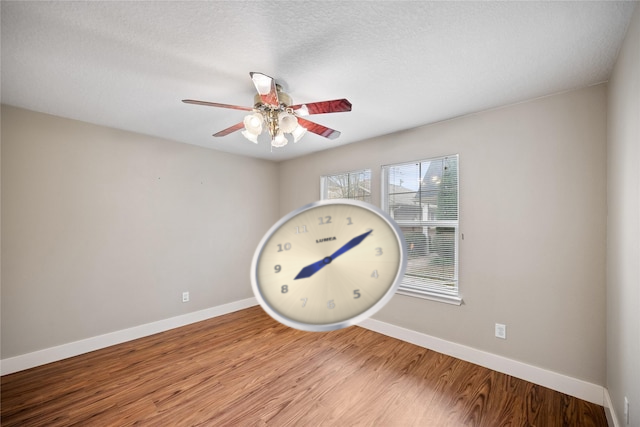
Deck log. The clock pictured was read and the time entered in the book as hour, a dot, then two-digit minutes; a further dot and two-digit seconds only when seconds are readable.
8.10
